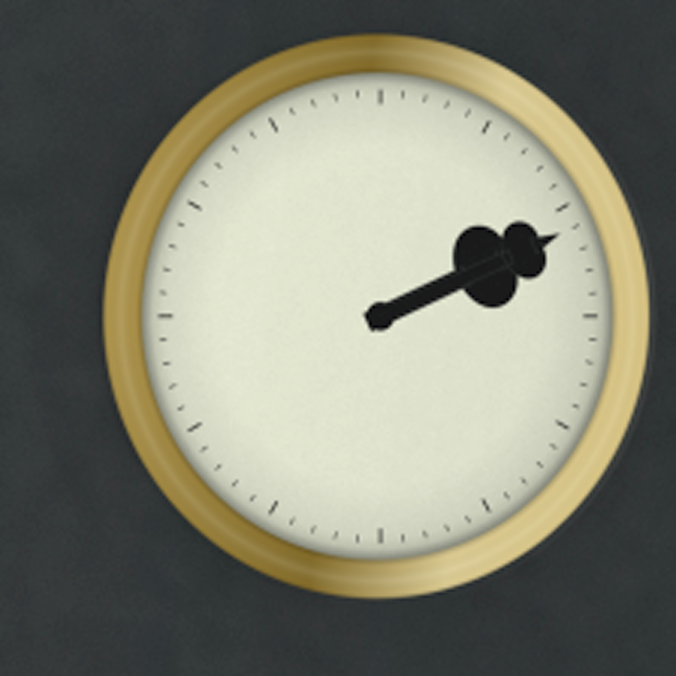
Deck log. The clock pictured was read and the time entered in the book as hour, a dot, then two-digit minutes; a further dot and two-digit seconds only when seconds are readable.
2.11
